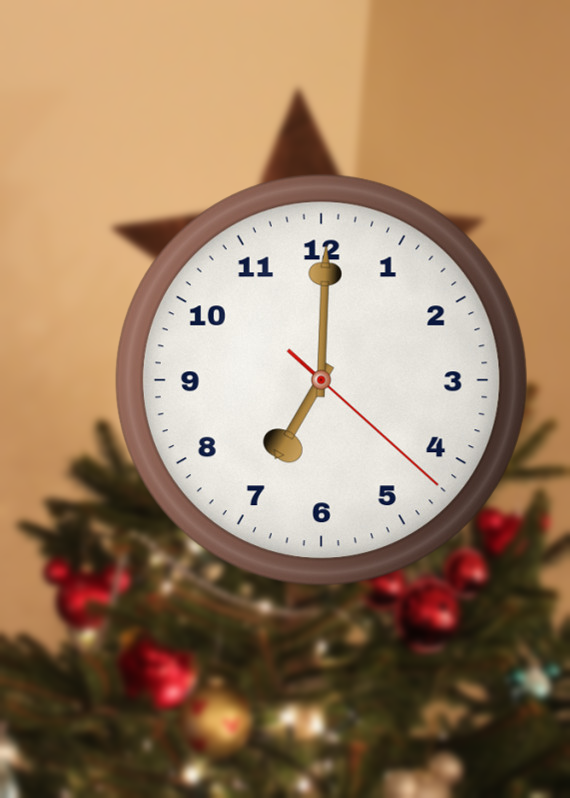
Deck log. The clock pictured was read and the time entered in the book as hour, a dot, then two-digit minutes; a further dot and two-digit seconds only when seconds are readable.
7.00.22
